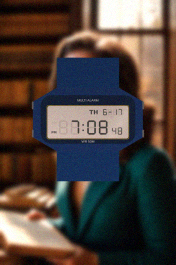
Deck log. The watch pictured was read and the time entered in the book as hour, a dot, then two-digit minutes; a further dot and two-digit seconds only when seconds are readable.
7.08.48
